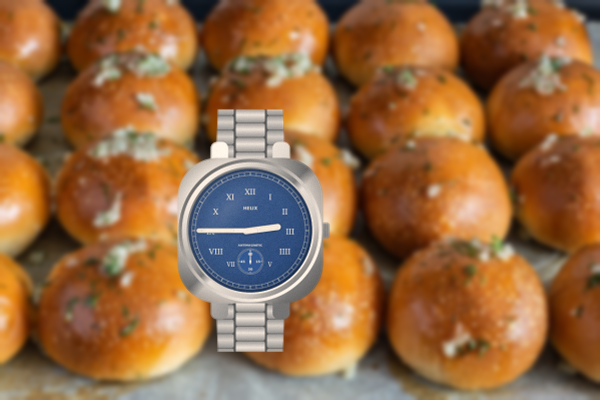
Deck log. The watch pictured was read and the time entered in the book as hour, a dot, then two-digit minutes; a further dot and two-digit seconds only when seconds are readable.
2.45
